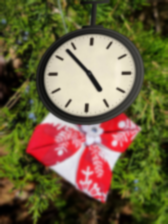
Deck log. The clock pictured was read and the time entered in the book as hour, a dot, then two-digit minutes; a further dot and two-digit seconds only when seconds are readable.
4.53
